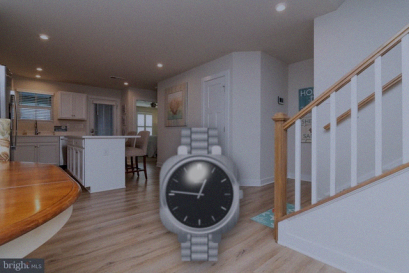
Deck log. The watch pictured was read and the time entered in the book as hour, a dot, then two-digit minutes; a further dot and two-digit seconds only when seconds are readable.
12.46
